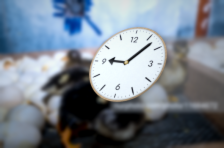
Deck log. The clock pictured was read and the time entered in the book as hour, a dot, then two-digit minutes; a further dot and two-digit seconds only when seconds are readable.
9.07
